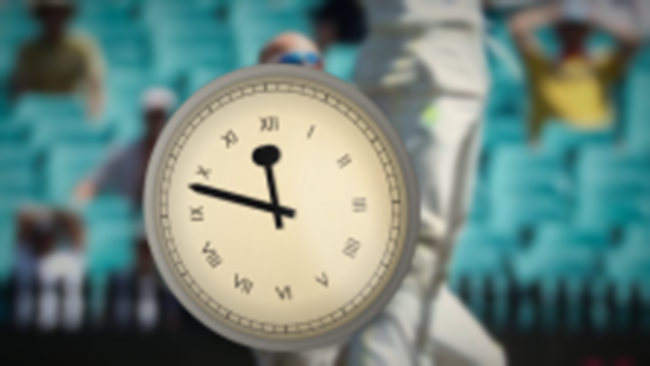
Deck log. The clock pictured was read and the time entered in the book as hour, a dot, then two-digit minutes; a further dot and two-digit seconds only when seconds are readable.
11.48
